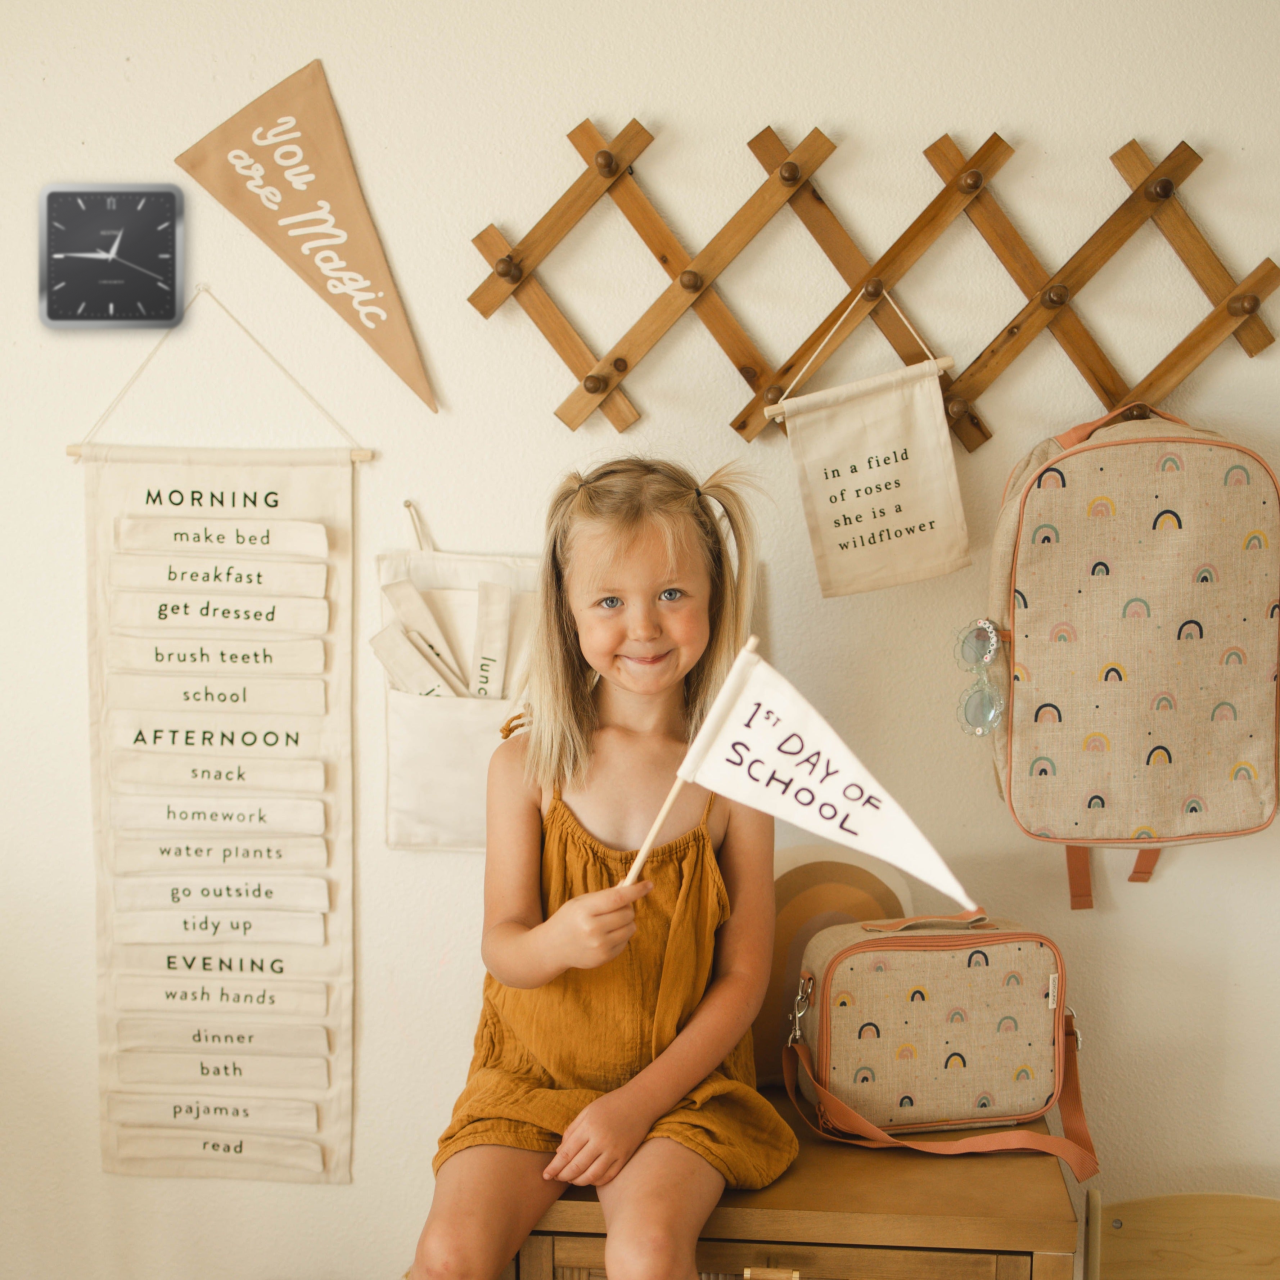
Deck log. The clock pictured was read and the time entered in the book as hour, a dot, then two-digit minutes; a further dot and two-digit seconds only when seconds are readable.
12.45.19
